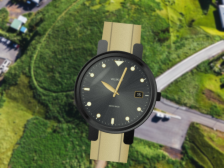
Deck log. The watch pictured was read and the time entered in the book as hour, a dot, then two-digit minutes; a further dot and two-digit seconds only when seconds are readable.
10.03
